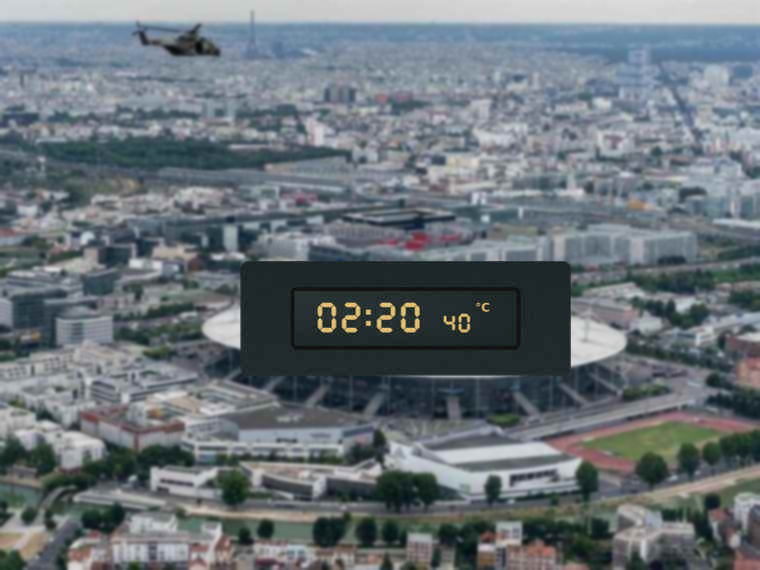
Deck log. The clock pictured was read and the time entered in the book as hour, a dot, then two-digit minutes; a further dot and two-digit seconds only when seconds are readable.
2.20
